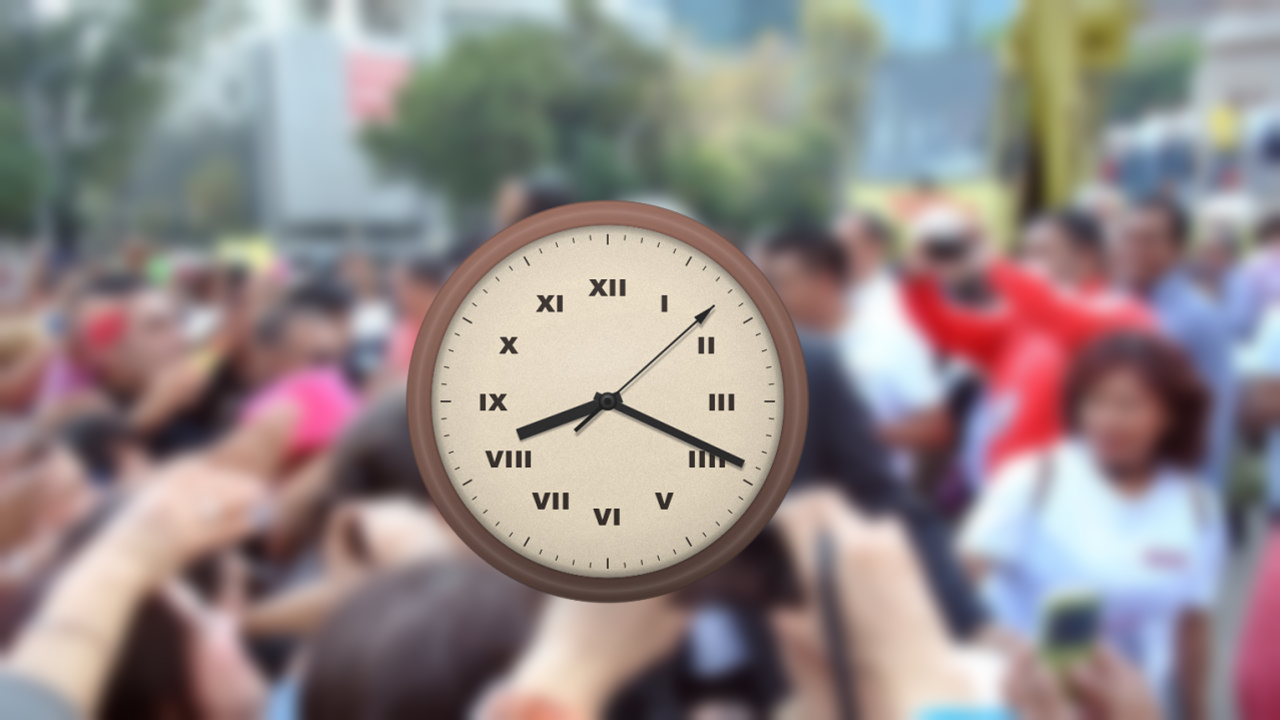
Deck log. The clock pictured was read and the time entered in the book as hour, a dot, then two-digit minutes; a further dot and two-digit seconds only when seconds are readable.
8.19.08
